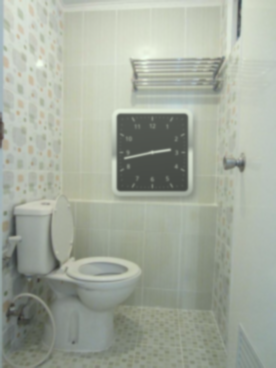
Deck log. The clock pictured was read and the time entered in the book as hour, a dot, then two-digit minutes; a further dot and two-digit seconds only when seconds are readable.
2.43
